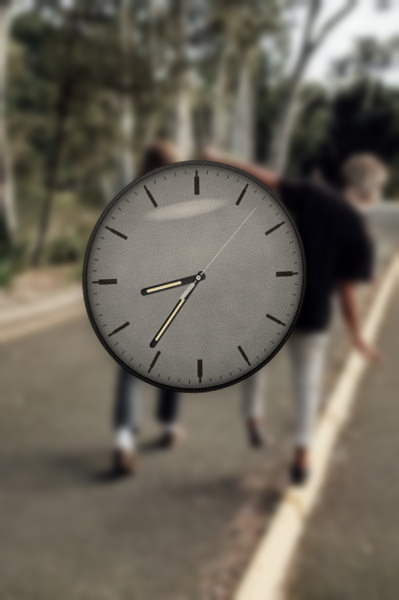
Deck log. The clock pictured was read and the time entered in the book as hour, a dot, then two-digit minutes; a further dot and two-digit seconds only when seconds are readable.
8.36.07
